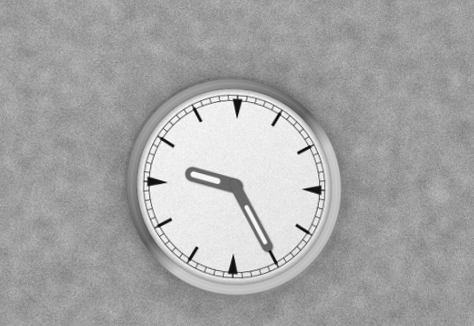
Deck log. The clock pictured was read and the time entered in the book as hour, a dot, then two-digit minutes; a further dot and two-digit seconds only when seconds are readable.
9.25
